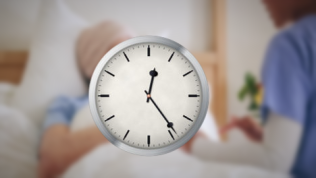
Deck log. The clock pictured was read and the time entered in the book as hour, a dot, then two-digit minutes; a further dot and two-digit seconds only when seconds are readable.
12.24
